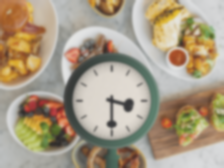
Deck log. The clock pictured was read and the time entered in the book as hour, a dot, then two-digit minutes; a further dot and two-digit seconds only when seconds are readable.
3.30
